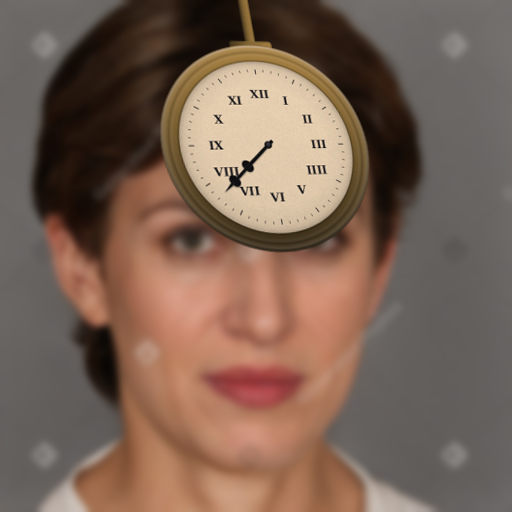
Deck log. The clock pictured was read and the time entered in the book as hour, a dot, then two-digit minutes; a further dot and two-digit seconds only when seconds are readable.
7.38
